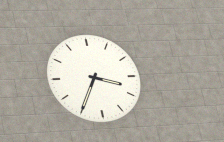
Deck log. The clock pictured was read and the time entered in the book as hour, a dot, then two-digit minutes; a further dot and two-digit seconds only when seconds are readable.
3.35
